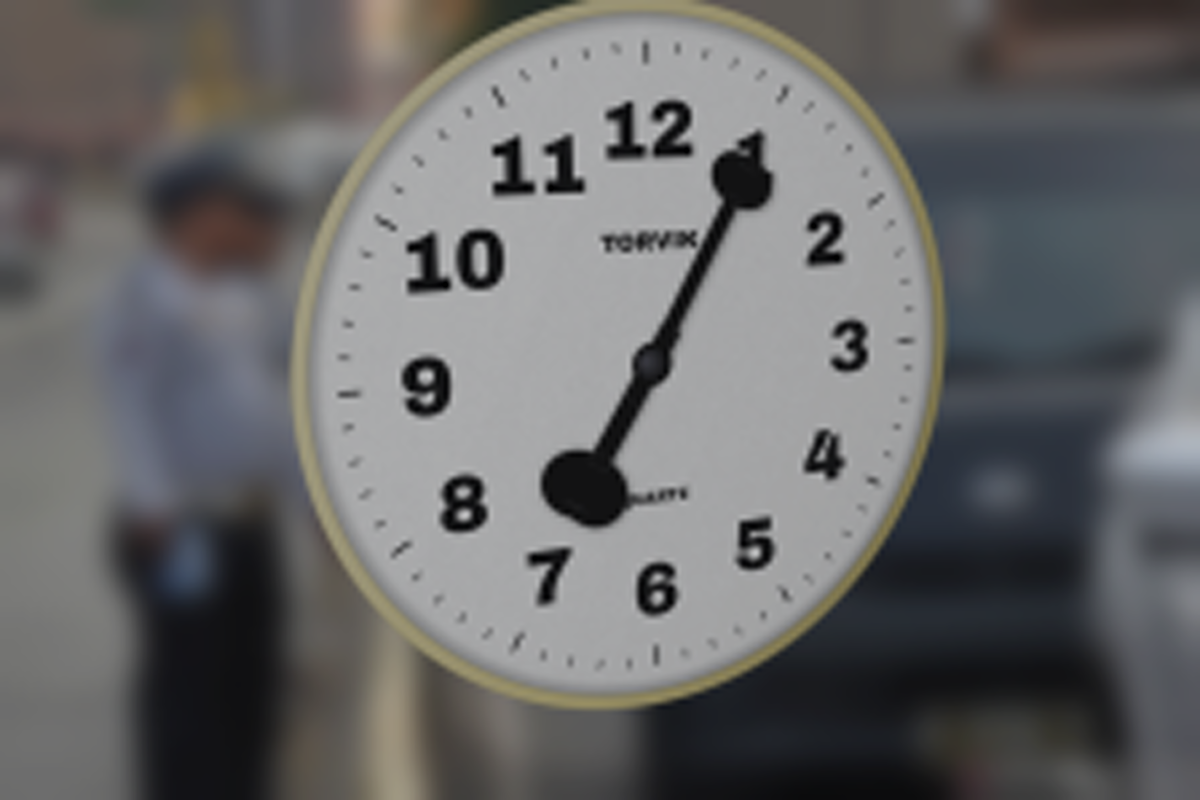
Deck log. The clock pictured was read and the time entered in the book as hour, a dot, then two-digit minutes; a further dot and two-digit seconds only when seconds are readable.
7.05
